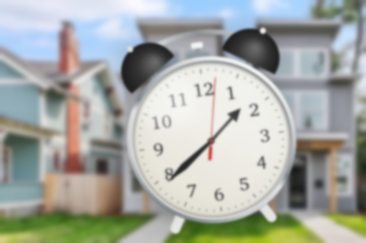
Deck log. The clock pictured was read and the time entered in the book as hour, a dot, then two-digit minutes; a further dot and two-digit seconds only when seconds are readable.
1.39.02
